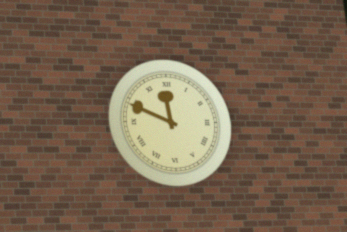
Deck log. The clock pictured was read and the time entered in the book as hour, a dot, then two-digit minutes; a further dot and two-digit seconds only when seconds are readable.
11.49
